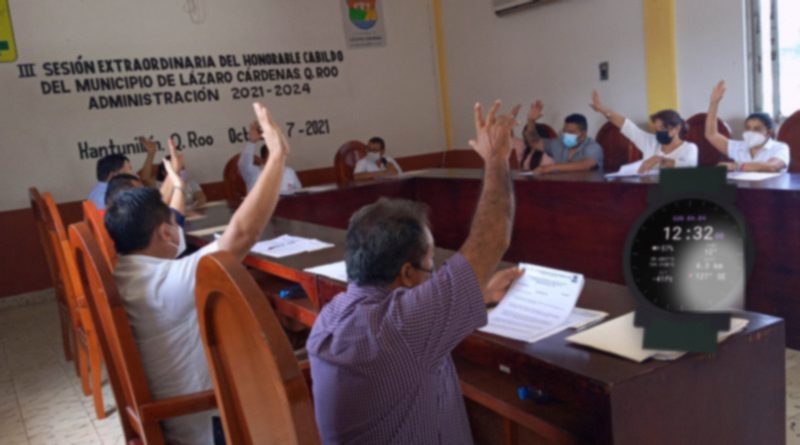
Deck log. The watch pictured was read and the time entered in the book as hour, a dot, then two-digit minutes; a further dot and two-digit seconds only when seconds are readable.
12.32
